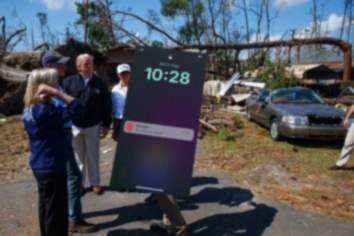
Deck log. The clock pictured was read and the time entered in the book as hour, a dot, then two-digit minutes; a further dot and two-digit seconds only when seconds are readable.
10.28
